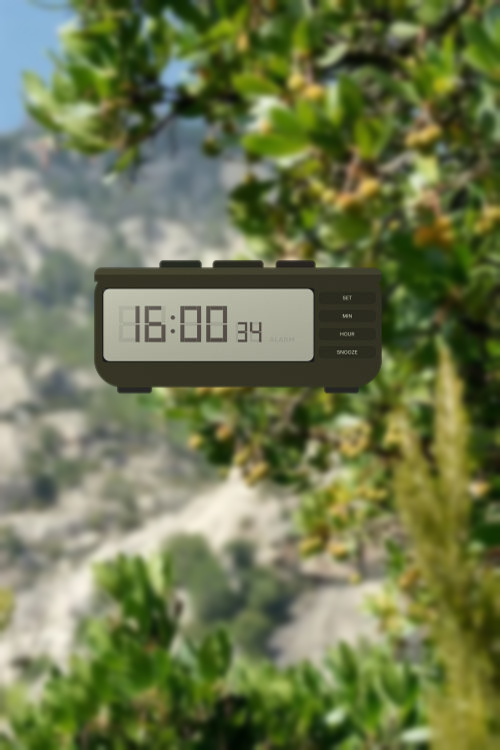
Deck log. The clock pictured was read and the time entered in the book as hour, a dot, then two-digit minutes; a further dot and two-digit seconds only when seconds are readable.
16.00.34
